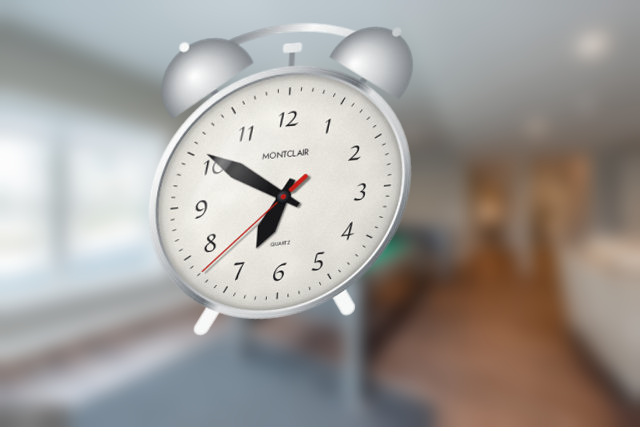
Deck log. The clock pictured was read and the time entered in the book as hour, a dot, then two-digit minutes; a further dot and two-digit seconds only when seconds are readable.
6.50.38
